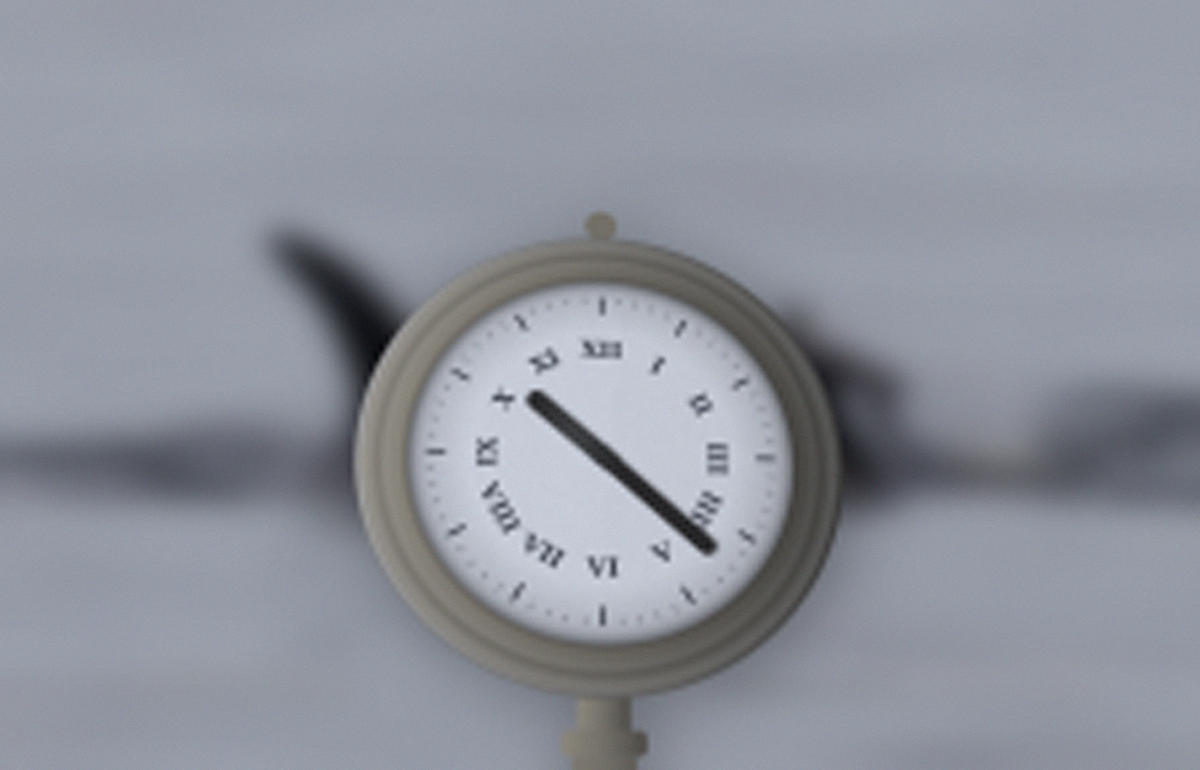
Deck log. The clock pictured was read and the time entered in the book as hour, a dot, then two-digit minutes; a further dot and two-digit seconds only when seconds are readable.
10.22
